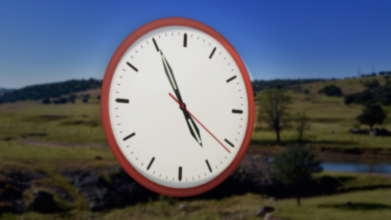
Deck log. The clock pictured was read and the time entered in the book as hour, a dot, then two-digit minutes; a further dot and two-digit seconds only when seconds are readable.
4.55.21
